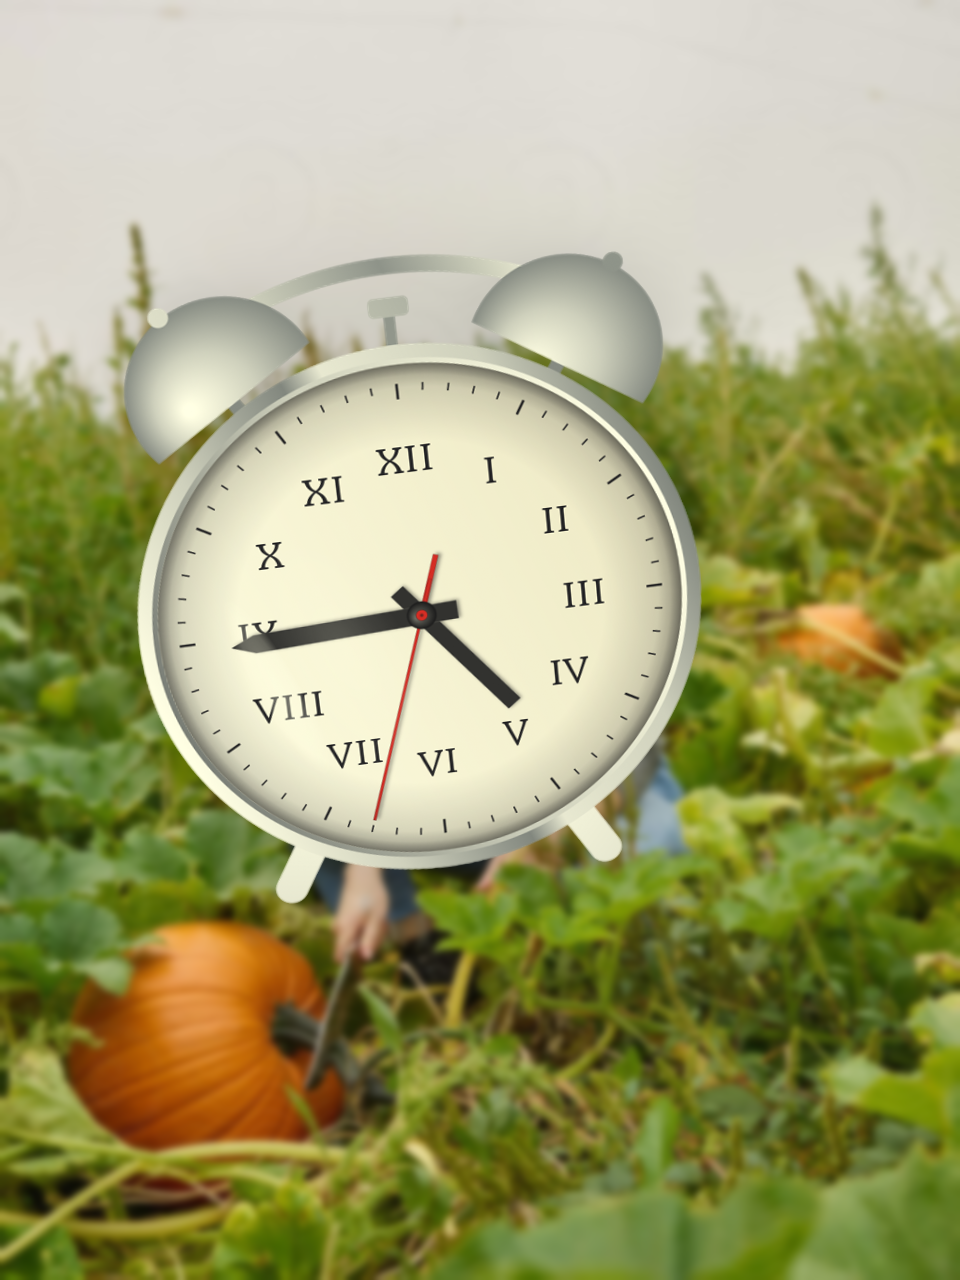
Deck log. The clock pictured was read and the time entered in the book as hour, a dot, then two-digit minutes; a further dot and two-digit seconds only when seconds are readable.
4.44.33
